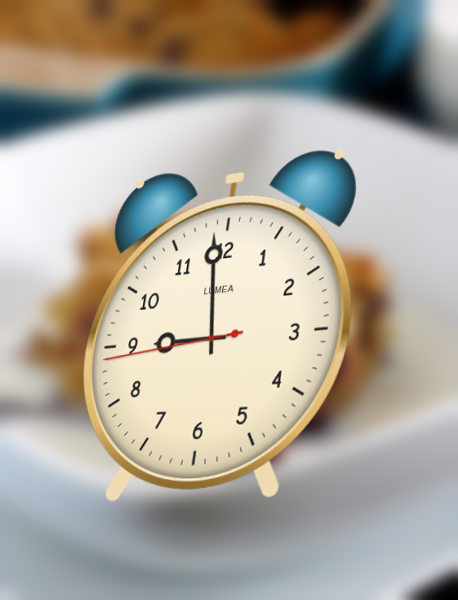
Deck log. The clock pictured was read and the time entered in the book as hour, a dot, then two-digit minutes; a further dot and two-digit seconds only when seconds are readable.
8.58.44
